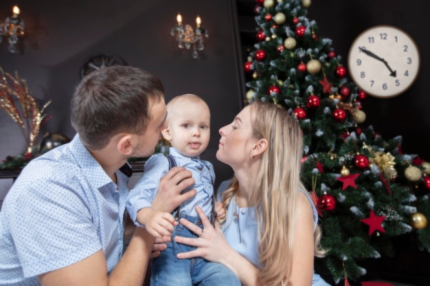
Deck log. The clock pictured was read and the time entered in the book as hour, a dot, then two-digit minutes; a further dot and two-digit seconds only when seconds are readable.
4.50
